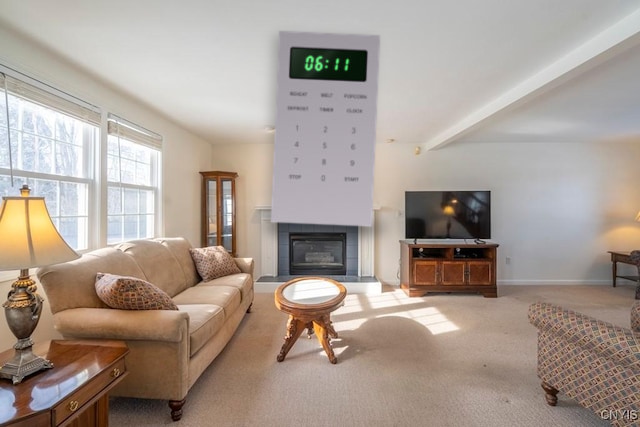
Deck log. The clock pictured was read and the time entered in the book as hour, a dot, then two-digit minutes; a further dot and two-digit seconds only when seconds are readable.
6.11
